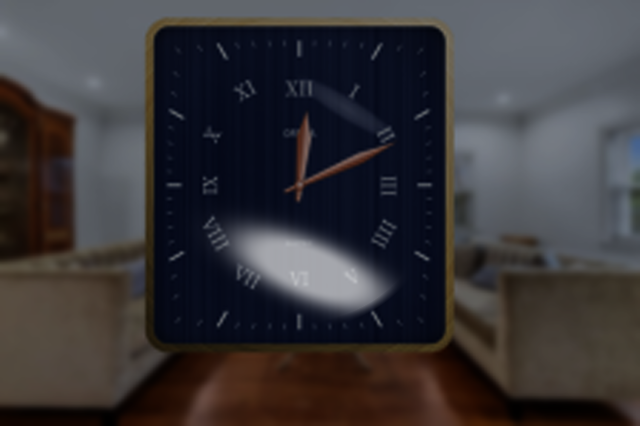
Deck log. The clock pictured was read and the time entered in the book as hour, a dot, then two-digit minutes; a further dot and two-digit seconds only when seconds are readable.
12.11
